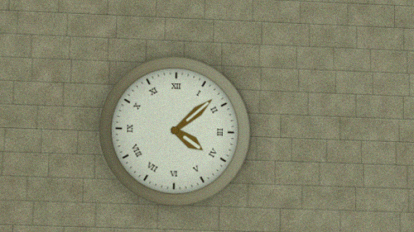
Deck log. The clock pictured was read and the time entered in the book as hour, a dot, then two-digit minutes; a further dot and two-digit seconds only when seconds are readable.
4.08
